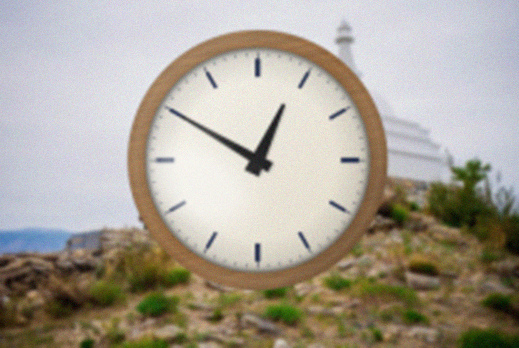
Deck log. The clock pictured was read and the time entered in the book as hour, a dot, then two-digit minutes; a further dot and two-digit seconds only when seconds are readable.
12.50
